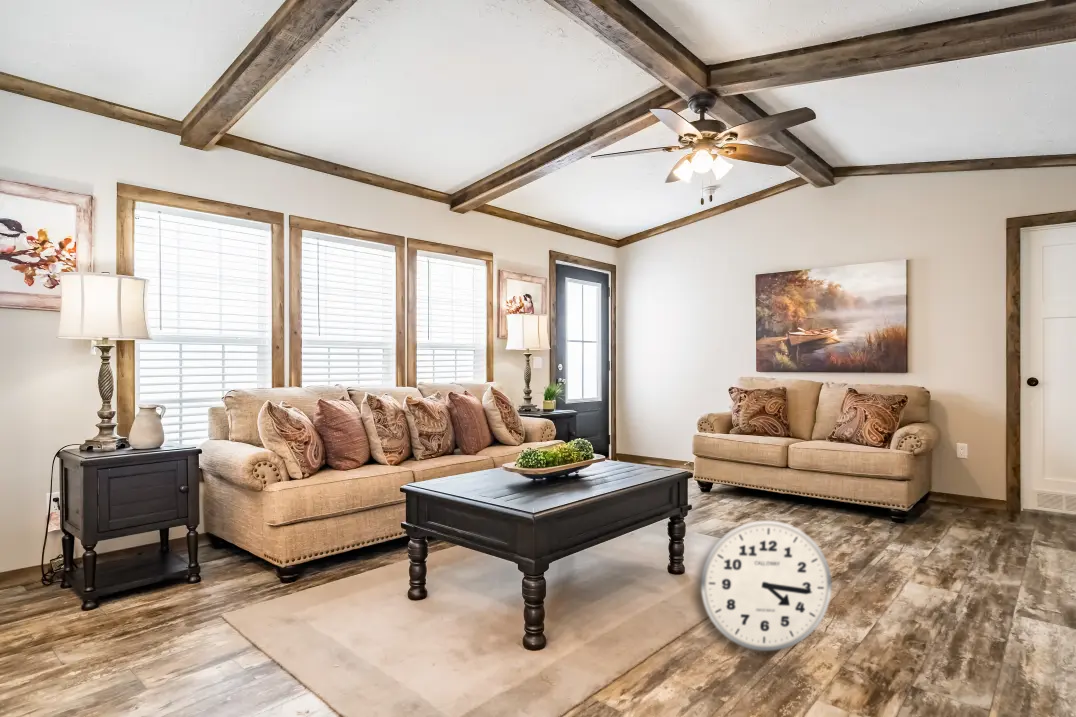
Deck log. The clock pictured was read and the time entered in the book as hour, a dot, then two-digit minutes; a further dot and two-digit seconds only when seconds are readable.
4.16
